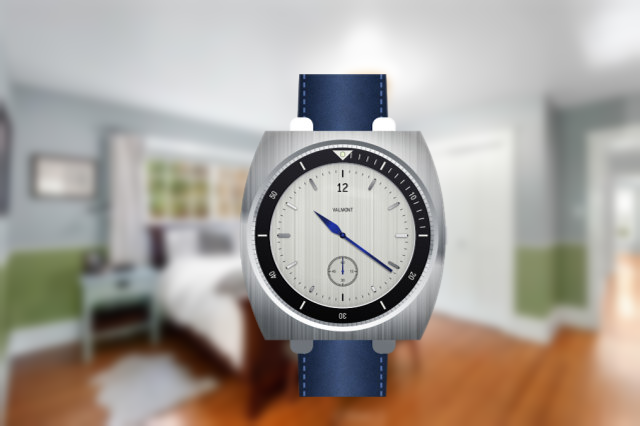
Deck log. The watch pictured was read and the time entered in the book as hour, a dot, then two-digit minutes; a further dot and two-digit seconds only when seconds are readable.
10.21
